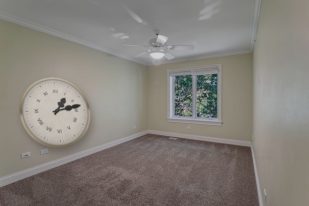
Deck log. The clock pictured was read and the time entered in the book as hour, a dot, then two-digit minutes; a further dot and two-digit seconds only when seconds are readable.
1.13
